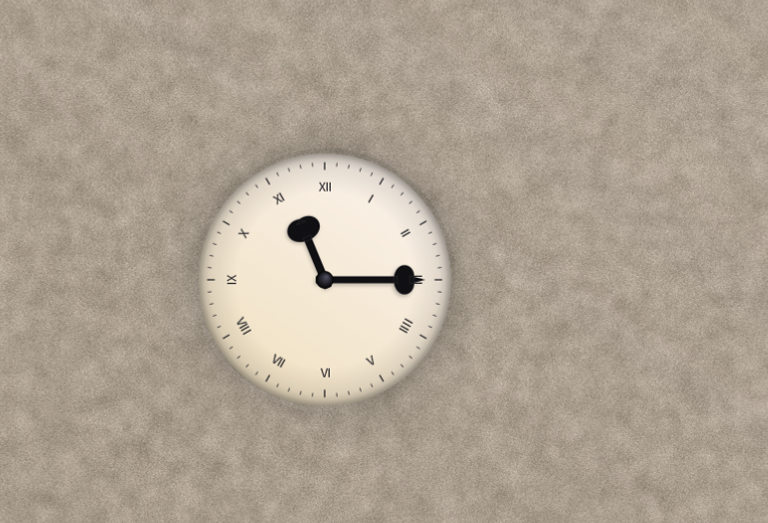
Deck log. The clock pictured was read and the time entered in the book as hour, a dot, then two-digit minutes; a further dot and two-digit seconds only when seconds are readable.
11.15
